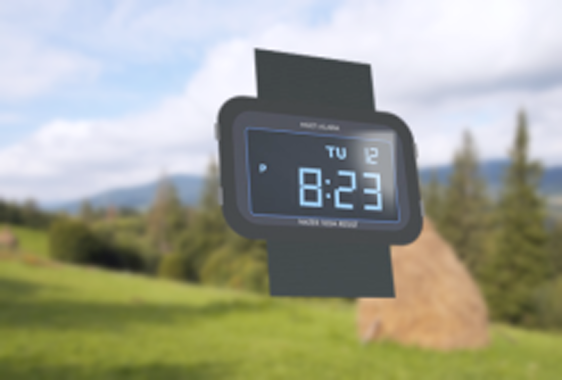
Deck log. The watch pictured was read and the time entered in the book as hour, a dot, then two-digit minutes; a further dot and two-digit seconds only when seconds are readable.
8.23
